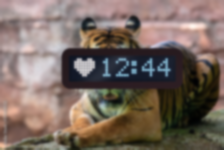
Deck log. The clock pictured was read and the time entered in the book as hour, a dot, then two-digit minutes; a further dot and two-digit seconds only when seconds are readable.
12.44
